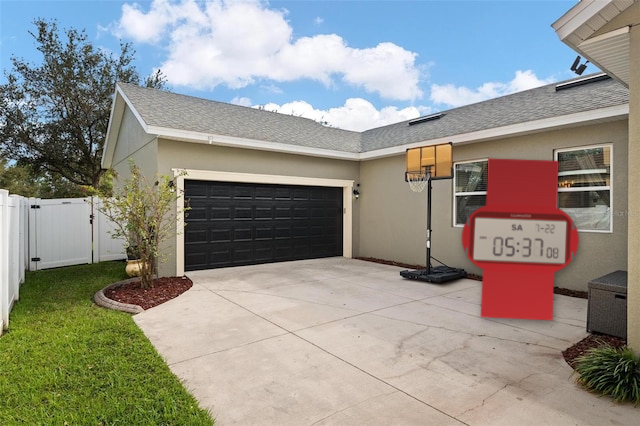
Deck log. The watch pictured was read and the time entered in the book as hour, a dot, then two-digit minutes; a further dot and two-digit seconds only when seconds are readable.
5.37.08
